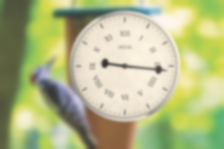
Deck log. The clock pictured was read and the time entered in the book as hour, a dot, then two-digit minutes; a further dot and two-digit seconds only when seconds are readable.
9.16
